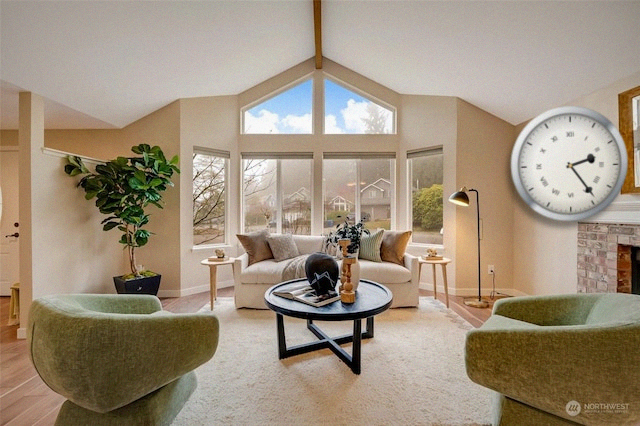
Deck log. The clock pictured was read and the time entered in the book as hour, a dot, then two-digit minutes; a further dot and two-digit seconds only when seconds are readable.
2.24
